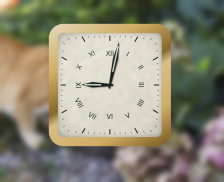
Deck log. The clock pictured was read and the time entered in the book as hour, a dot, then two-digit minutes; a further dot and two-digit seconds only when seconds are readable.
9.02
